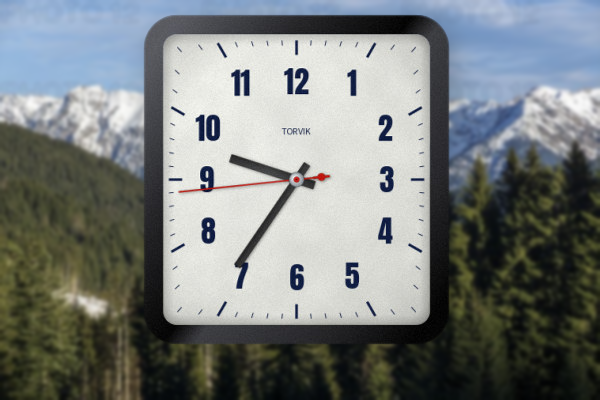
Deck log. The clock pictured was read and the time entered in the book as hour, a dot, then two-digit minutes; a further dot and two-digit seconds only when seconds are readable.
9.35.44
